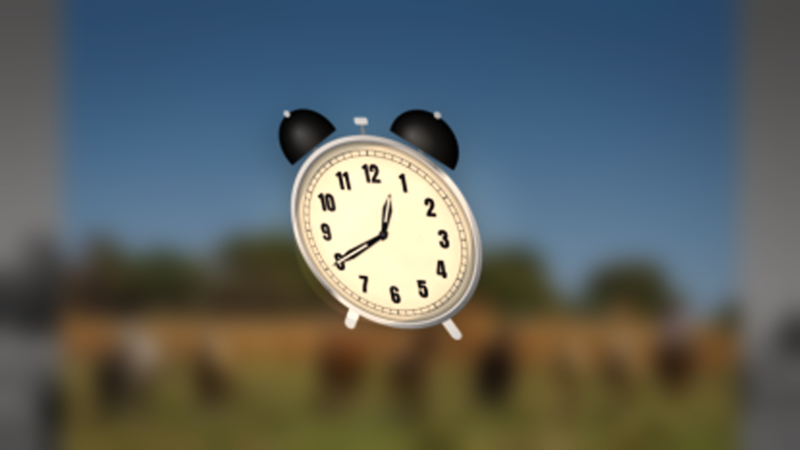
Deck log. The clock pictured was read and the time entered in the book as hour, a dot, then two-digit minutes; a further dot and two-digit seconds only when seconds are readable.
12.40
